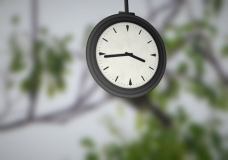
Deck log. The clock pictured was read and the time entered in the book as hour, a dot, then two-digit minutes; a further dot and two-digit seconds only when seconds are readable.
3.44
